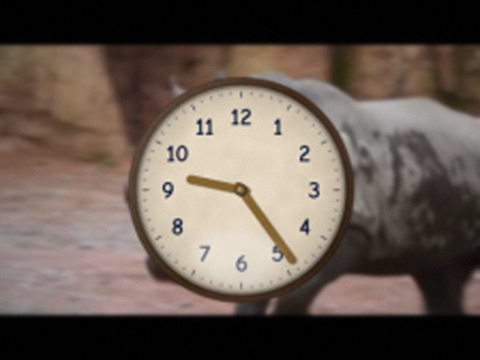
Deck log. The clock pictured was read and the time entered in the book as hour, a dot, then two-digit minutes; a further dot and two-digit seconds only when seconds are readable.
9.24
